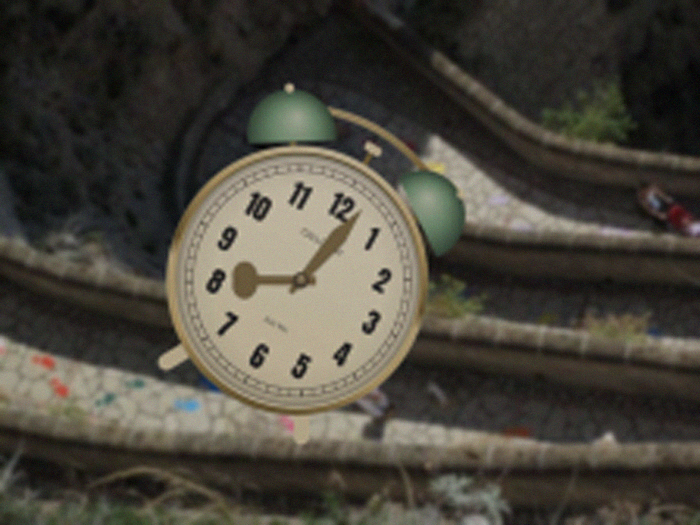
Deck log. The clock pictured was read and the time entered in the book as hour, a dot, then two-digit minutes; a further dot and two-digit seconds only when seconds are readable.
8.02
